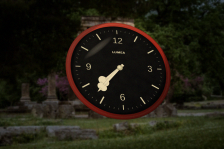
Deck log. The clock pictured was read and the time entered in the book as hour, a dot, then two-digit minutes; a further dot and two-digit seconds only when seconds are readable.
7.37
